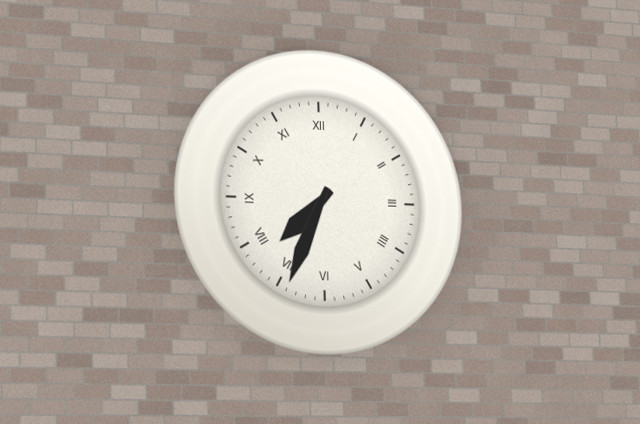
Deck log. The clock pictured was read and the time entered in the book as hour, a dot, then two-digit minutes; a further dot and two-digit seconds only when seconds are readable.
7.34
